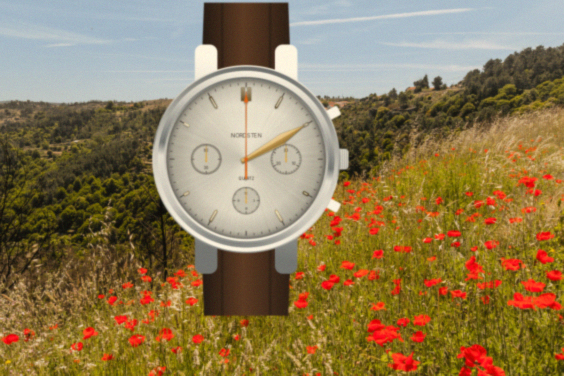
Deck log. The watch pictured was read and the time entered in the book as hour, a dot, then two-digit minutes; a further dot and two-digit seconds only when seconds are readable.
2.10
